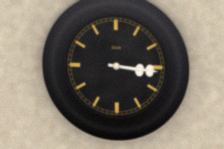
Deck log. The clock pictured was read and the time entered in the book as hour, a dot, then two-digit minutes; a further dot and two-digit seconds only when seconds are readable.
3.16
